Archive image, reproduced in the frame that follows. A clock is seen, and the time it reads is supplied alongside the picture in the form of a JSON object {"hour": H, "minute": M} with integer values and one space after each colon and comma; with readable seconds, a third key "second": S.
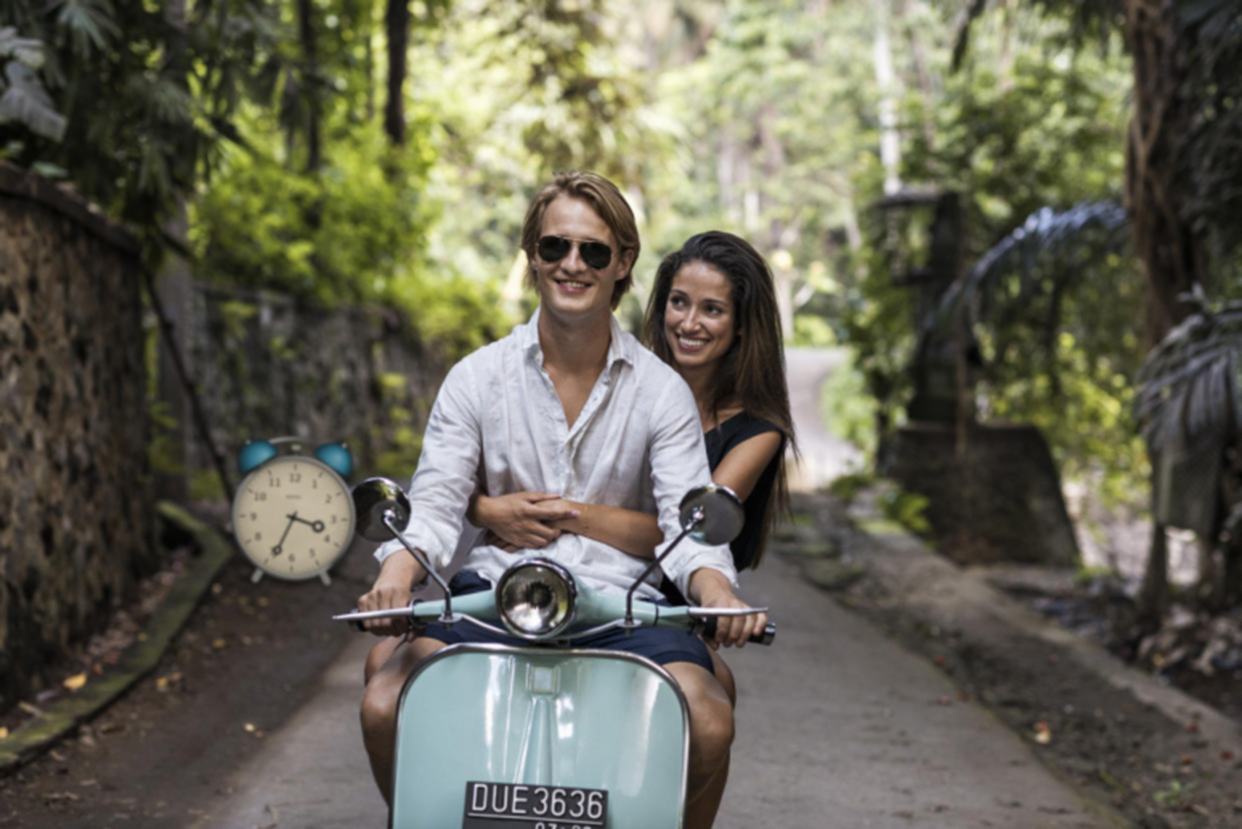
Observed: {"hour": 3, "minute": 34}
